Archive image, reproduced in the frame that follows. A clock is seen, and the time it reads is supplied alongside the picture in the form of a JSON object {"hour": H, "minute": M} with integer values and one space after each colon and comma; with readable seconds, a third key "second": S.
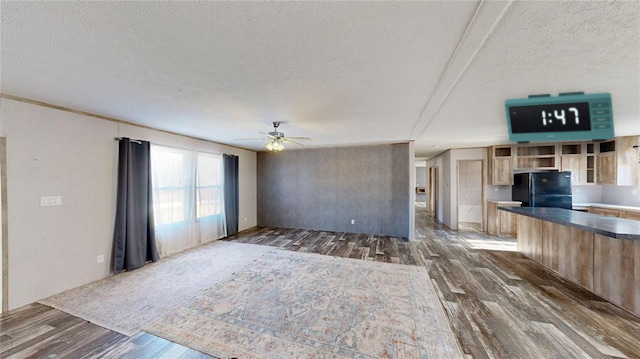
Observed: {"hour": 1, "minute": 47}
